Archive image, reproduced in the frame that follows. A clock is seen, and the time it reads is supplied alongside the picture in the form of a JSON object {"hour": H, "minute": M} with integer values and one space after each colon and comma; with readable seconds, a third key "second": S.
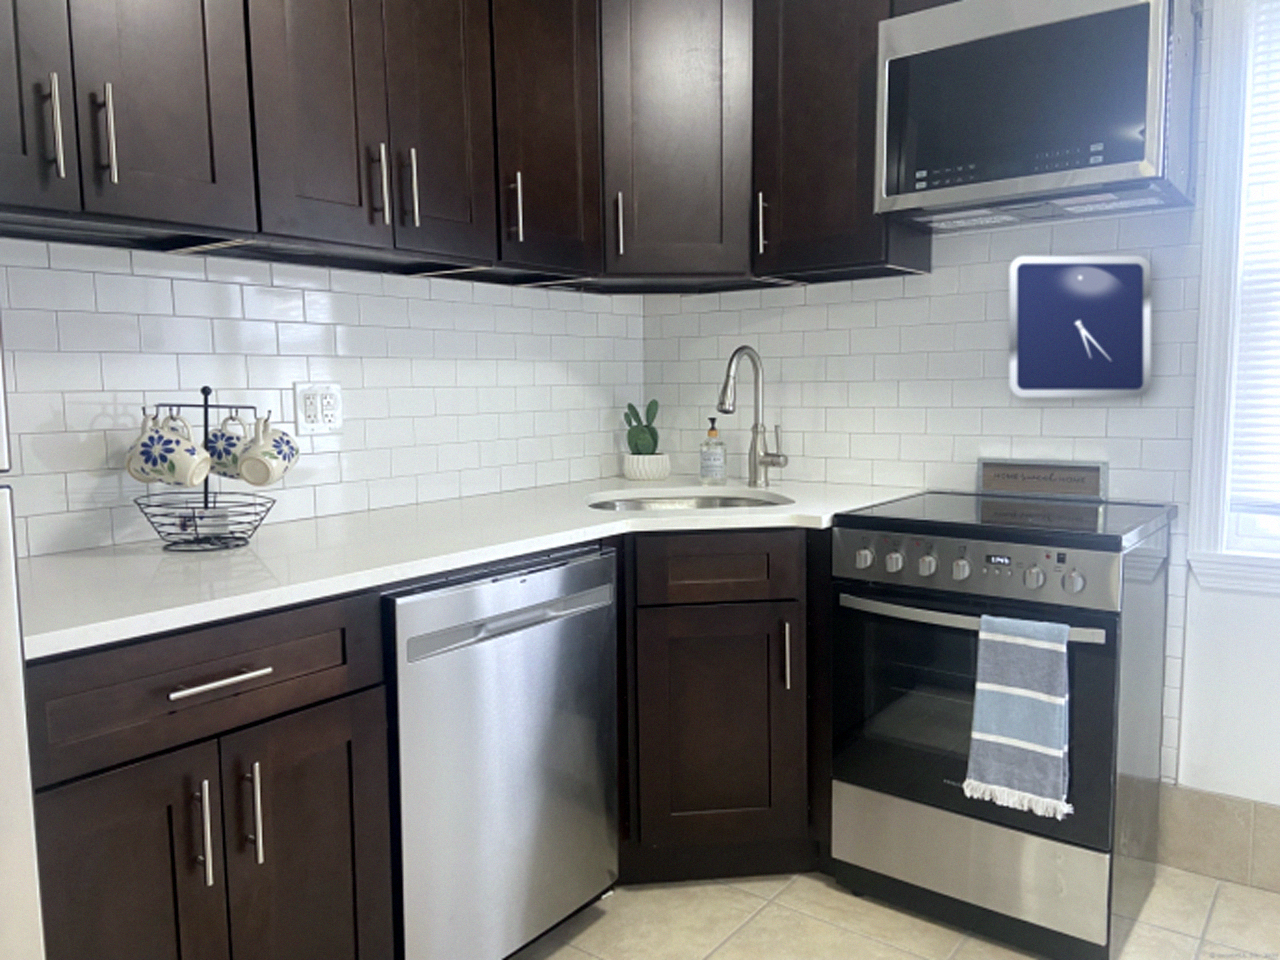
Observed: {"hour": 5, "minute": 23}
